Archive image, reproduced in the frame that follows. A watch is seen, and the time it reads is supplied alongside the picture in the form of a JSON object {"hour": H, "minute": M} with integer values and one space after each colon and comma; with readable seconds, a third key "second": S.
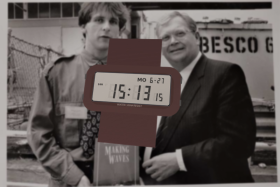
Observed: {"hour": 15, "minute": 13, "second": 15}
